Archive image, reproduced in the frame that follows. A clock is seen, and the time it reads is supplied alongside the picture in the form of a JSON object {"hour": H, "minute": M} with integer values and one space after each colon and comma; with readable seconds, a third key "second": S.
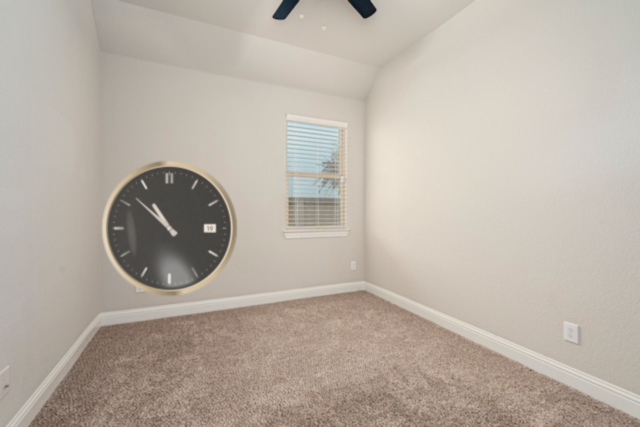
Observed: {"hour": 10, "minute": 52}
